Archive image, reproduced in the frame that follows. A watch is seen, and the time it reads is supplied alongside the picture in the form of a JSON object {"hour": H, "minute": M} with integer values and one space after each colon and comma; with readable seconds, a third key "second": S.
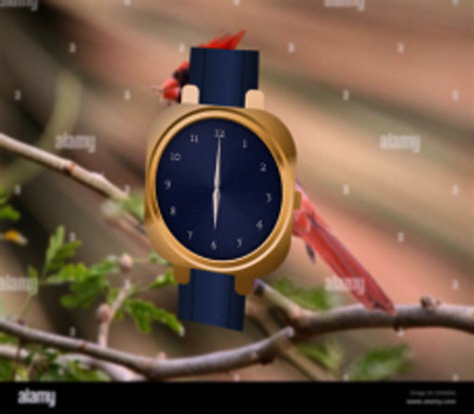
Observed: {"hour": 6, "minute": 0}
